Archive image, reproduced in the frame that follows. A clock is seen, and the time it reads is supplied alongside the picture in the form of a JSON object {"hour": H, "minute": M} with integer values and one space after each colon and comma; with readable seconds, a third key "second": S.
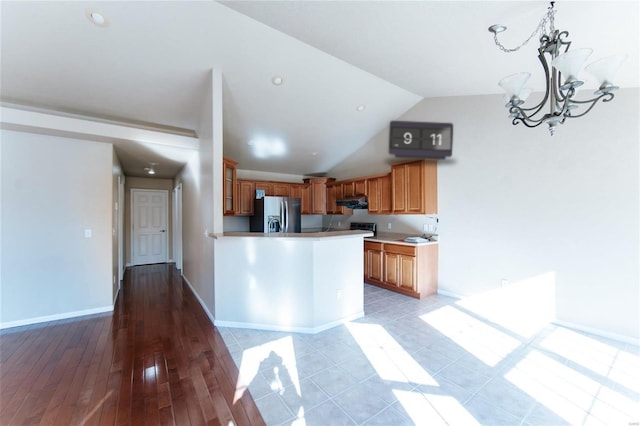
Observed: {"hour": 9, "minute": 11}
